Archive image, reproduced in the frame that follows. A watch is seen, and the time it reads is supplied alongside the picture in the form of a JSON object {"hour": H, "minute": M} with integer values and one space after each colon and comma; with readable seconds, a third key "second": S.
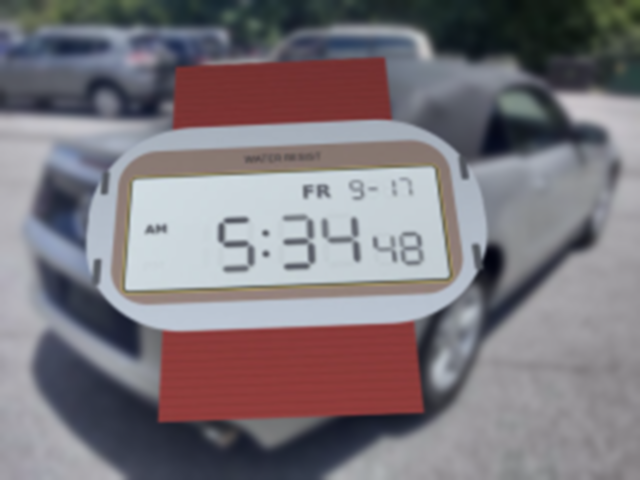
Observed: {"hour": 5, "minute": 34, "second": 48}
